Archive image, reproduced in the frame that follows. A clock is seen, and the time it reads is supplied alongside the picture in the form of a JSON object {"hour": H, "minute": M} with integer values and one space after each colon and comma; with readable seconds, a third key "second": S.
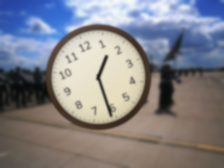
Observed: {"hour": 1, "minute": 31}
